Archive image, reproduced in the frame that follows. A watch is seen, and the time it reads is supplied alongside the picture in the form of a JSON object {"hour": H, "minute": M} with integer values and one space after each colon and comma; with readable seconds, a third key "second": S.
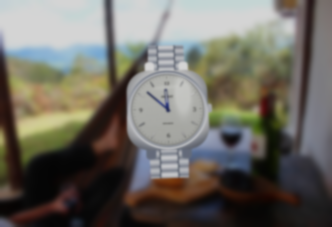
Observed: {"hour": 11, "minute": 52}
